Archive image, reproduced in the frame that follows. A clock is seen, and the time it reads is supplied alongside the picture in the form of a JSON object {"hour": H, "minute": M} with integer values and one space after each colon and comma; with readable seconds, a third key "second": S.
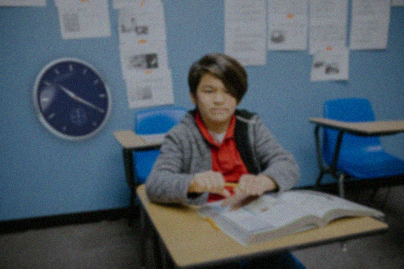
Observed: {"hour": 10, "minute": 20}
